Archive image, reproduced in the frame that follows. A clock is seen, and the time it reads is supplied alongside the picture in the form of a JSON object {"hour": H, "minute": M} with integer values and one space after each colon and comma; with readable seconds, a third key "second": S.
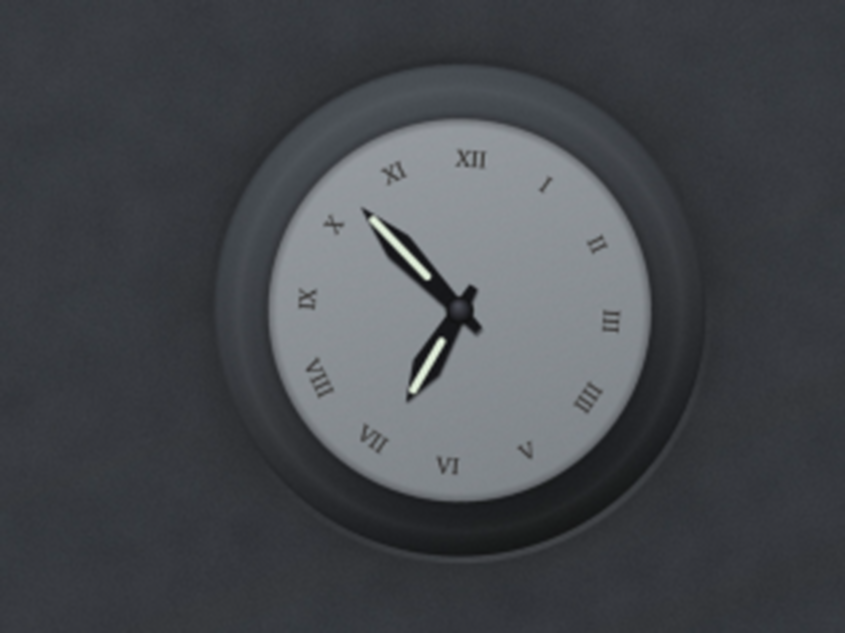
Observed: {"hour": 6, "minute": 52}
